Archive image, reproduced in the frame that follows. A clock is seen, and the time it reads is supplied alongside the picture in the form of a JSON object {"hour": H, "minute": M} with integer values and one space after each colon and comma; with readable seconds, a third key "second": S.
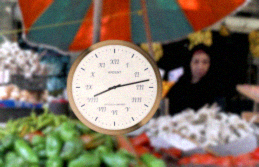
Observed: {"hour": 8, "minute": 13}
